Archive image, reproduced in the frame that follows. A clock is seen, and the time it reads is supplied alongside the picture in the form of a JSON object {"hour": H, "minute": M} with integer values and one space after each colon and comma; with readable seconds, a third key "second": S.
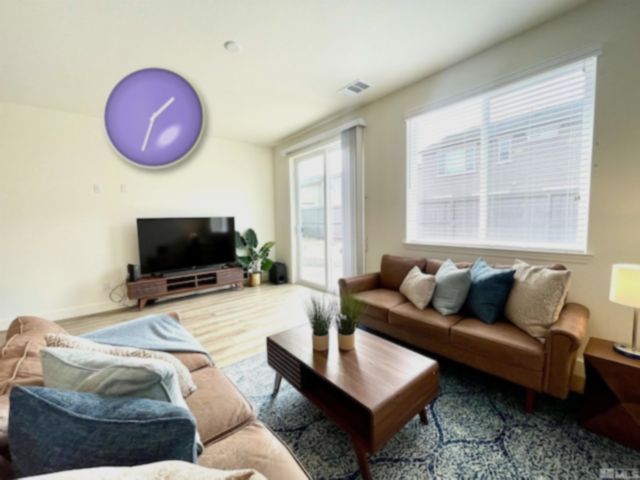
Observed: {"hour": 1, "minute": 33}
